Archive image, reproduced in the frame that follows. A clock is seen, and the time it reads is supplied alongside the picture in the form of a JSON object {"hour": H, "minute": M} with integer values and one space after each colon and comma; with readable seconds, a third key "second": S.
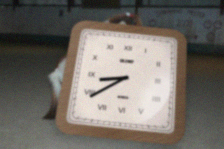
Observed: {"hour": 8, "minute": 39}
